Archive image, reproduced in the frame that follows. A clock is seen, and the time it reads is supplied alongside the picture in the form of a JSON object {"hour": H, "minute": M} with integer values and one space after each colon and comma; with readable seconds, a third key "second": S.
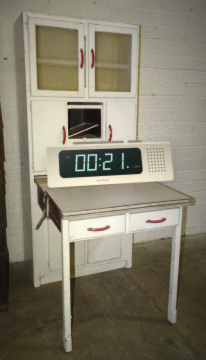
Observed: {"hour": 0, "minute": 21}
